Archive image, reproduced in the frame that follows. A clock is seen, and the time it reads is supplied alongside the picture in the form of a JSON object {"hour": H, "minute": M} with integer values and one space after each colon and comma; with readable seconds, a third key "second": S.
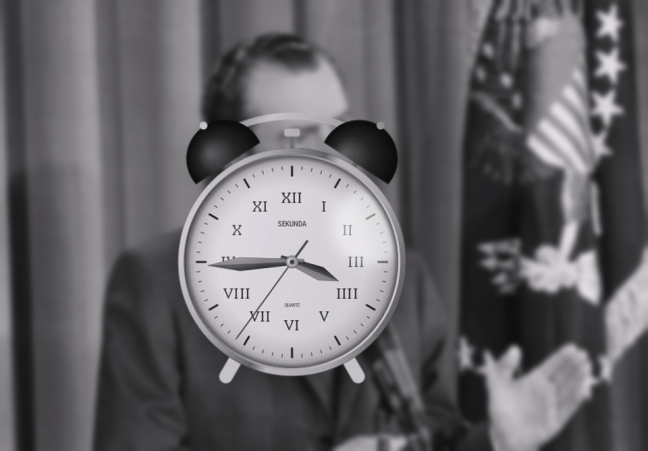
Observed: {"hour": 3, "minute": 44, "second": 36}
